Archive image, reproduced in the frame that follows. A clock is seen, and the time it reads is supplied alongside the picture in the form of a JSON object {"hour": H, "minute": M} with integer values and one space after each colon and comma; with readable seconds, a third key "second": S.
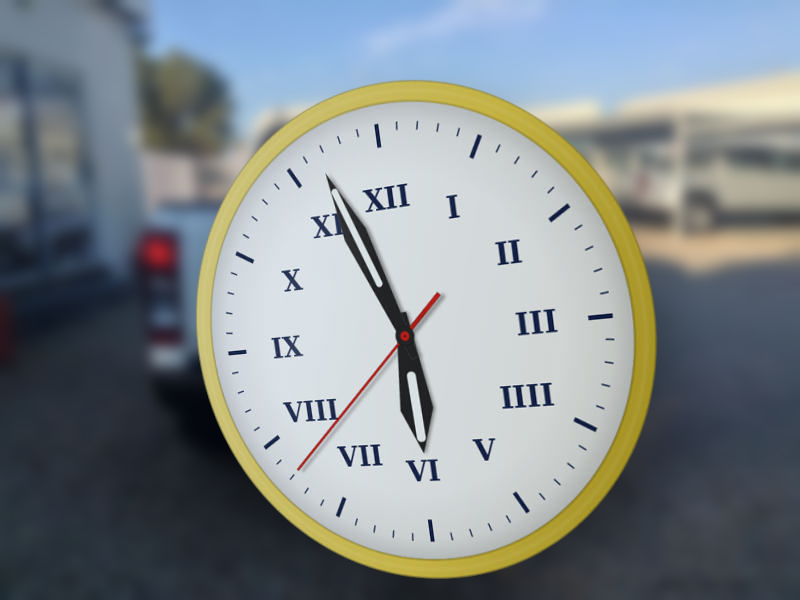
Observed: {"hour": 5, "minute": 56, "second": 38}
